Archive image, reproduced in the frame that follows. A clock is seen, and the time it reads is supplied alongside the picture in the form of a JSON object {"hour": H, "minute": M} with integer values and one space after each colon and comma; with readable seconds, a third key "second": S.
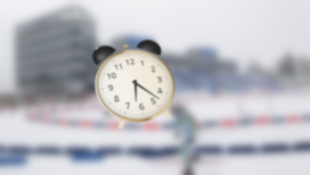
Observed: {"hour": 6, "minute": 23}
